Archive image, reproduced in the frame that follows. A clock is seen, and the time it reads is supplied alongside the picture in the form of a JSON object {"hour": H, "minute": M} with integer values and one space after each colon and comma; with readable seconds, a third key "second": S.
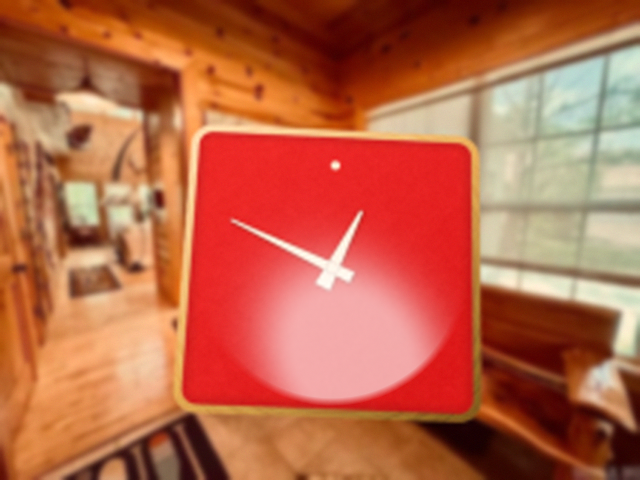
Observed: {"hour": 12, "minute": 49}
